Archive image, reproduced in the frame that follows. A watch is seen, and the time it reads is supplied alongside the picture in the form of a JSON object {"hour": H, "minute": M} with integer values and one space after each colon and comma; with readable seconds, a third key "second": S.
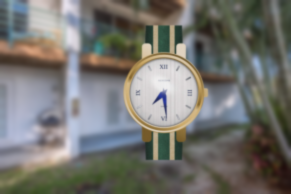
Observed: {"hour": 7, "minute": 29}
